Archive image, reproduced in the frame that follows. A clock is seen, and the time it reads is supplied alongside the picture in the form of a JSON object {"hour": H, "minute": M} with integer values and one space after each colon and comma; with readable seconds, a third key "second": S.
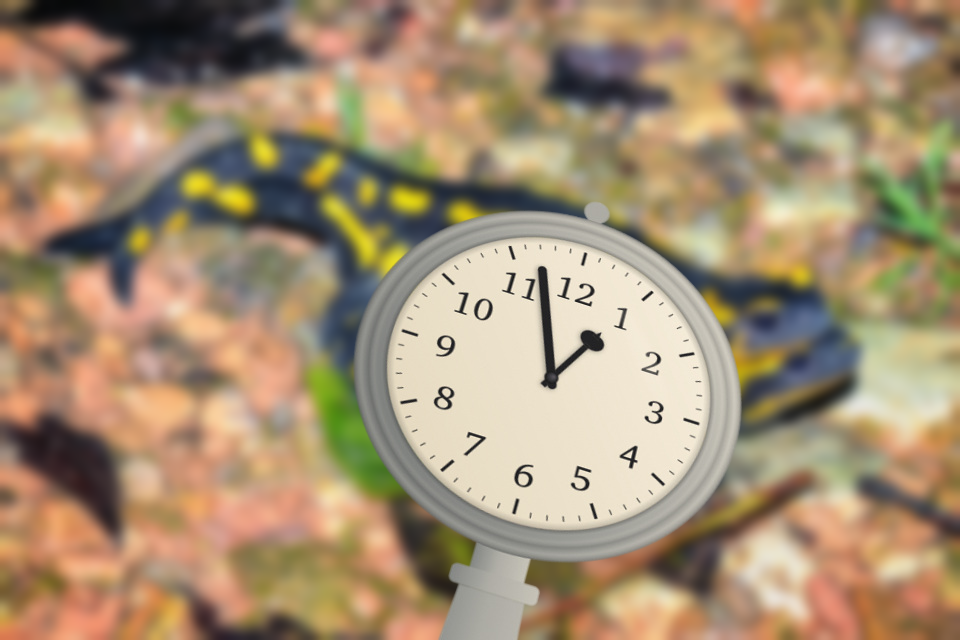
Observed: {"hour": 12, "minute": 57}
